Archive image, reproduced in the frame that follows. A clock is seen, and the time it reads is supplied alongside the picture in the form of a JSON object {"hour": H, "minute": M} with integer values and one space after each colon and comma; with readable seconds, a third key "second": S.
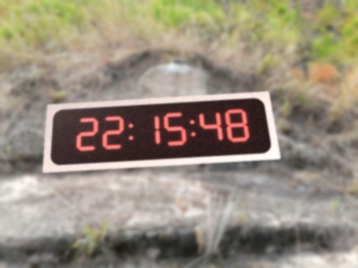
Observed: {"hour": 22, "minute": 15, "second": 48}
